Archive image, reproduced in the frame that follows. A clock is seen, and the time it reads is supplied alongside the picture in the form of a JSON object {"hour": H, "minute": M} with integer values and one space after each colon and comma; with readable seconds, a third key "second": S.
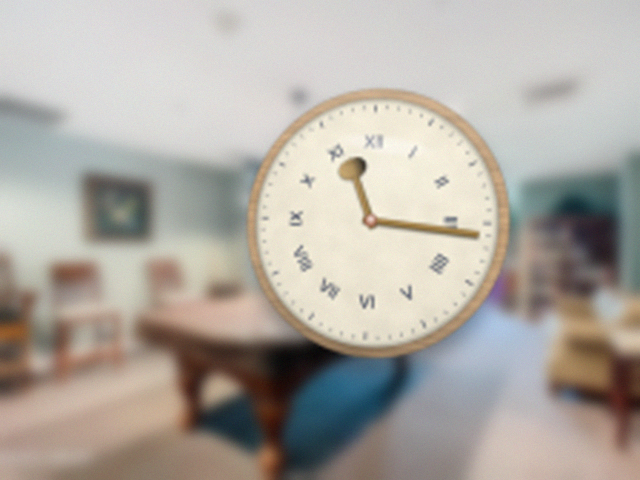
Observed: {"hour": 11, "minute": 16}
